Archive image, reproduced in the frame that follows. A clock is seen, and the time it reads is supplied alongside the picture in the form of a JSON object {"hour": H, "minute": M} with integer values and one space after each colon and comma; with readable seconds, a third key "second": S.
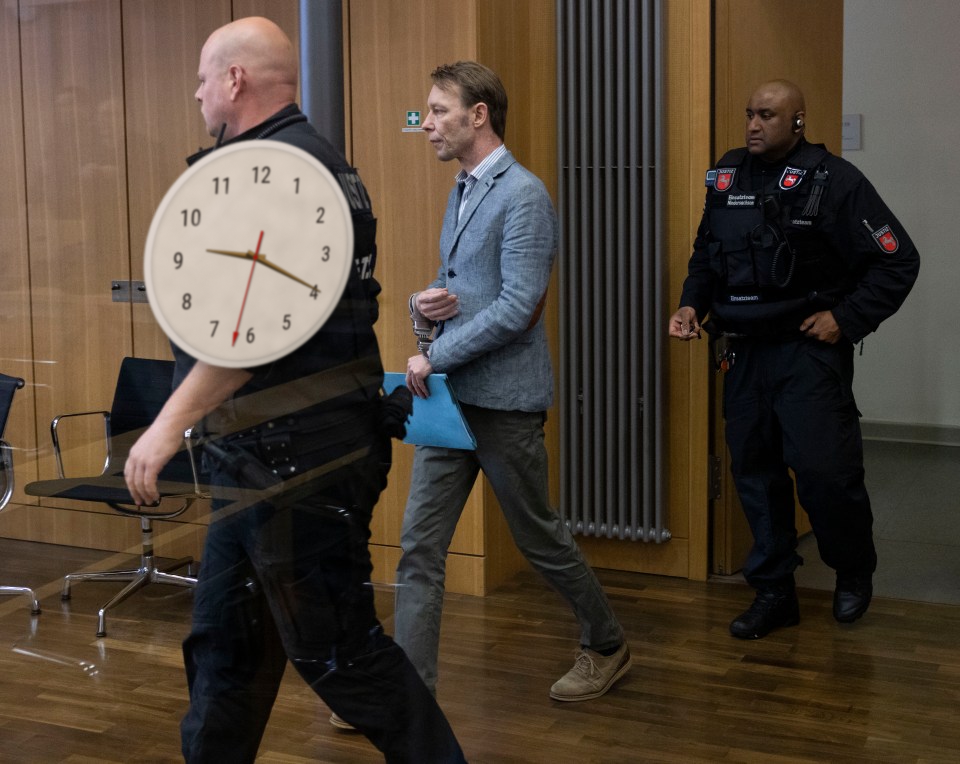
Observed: {"hour": 9, "minute": 19, "second": 32}
